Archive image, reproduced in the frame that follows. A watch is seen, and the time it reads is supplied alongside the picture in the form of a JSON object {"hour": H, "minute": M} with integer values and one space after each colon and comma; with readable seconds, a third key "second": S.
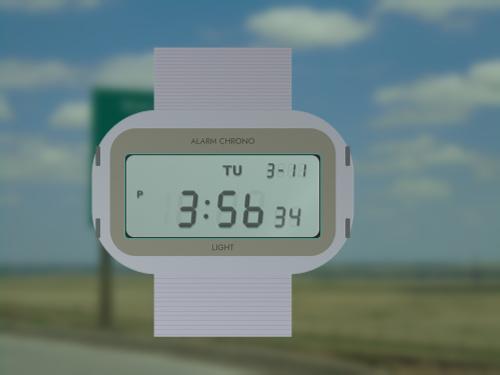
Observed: {"hour": 3, "minute": 56, "second": 34}
